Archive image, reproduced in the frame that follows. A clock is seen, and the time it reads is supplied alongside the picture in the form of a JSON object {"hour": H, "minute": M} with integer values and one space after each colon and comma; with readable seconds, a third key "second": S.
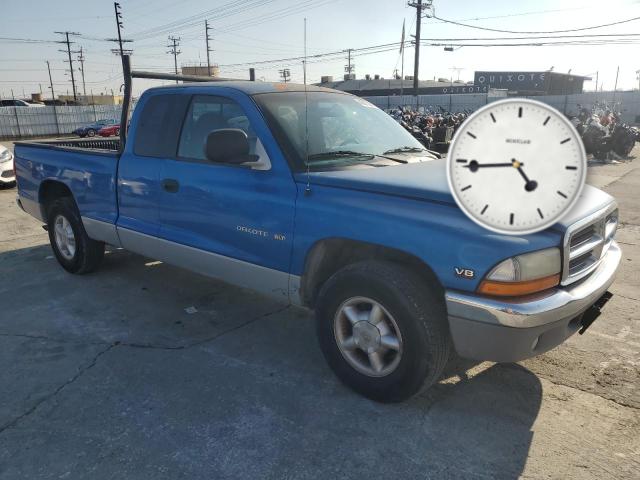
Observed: {"hour": 4, "minute": 44}
